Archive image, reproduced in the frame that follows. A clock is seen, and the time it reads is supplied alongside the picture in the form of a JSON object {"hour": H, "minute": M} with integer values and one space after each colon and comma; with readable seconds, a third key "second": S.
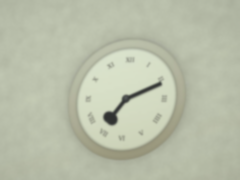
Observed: {"hour": 7, "minute": 11}
